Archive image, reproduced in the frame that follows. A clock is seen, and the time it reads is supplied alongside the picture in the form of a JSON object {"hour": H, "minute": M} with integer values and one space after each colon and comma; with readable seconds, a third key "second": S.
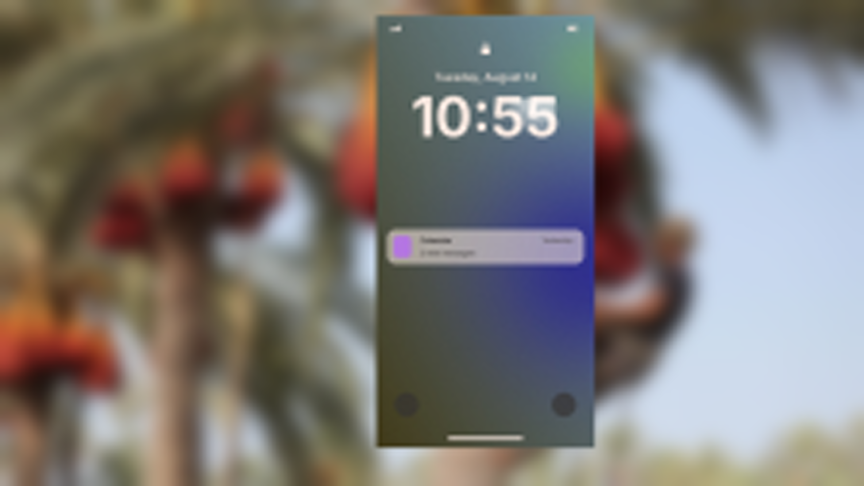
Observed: {"hour": 10, "minute": 55}
